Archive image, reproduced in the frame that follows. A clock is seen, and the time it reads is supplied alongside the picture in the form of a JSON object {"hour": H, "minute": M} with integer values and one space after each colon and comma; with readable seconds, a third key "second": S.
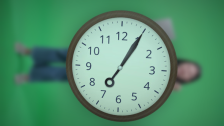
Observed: {"hour": 7, "minute": 5}
